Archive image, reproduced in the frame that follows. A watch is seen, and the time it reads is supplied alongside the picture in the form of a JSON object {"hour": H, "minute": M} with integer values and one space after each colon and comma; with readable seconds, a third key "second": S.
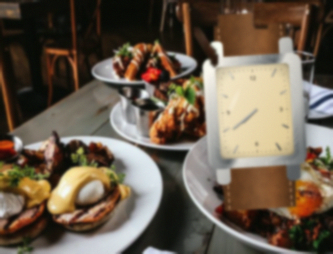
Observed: {"hour": 7, "minute": 39}
